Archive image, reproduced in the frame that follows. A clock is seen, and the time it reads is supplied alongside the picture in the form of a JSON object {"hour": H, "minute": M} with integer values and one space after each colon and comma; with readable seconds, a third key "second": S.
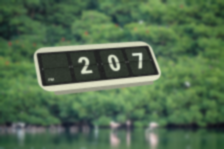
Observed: {"hour": 2, "minute": 7}
